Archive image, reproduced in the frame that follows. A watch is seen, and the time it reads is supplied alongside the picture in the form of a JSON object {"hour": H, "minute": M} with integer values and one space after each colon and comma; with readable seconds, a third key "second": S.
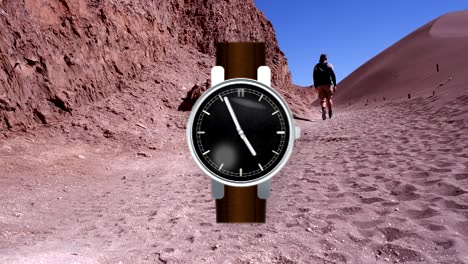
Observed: {"hour": 4, "minute": 56}
